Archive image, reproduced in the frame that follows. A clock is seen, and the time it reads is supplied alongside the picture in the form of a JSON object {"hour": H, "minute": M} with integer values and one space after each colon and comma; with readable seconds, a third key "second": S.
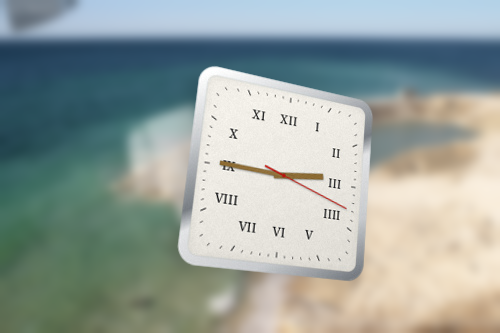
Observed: {"hour": 2, "minute": 45, "second": 18}
